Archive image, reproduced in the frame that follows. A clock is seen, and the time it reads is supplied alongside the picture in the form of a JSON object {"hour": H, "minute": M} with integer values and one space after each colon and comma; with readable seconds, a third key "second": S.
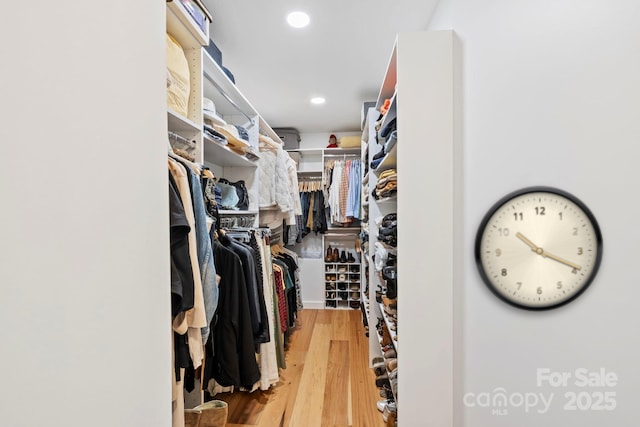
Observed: {"hour": 10, "minute": 19}
